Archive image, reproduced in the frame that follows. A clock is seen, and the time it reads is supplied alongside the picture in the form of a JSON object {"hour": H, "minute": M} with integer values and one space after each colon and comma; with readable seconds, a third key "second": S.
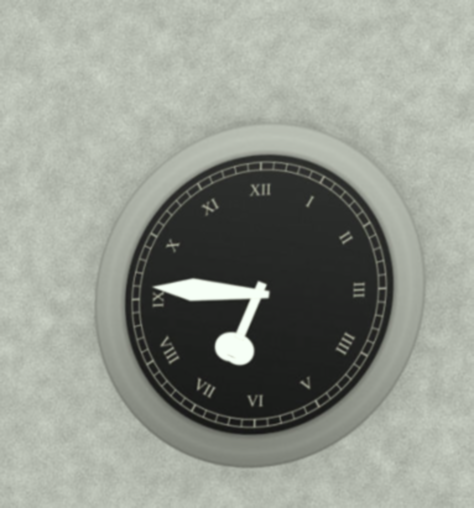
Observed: {"hour": 6, "minute": 46}
